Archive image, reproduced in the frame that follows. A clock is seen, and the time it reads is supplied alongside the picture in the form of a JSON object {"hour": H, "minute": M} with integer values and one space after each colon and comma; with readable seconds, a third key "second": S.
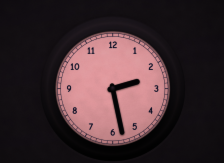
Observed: {"hour": 2, "minute": 28}
